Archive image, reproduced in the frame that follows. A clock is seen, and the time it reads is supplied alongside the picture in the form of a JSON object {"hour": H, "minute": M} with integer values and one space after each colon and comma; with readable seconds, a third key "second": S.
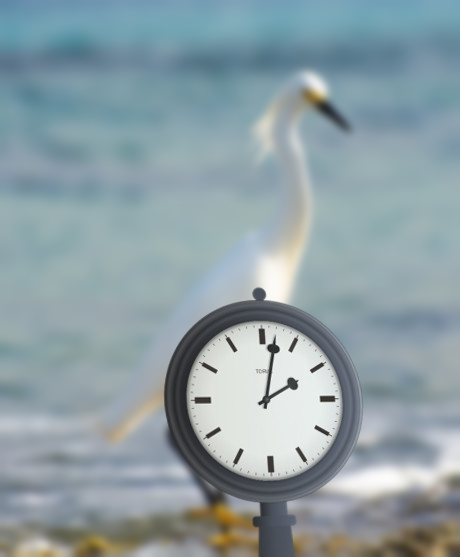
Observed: {"hour": 2, "minute": 2}
